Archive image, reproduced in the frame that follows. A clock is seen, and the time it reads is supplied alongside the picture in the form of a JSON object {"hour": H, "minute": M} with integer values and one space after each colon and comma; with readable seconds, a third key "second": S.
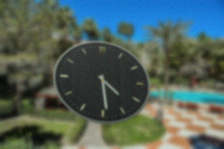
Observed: {"hour": 4, "minute": 29}
